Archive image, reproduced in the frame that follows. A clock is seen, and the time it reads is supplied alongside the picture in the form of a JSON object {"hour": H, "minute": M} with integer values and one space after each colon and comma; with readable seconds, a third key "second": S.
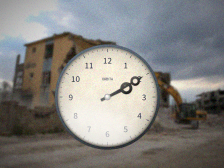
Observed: {"hour": 2, "minute": 10}
